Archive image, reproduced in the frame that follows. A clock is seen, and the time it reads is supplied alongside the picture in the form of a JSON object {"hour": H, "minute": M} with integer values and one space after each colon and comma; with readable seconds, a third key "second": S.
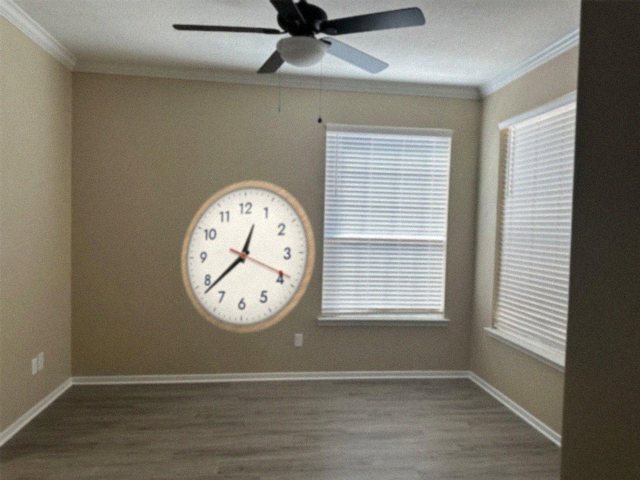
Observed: {"hour": 12, "minute": 38, "second": 19}
